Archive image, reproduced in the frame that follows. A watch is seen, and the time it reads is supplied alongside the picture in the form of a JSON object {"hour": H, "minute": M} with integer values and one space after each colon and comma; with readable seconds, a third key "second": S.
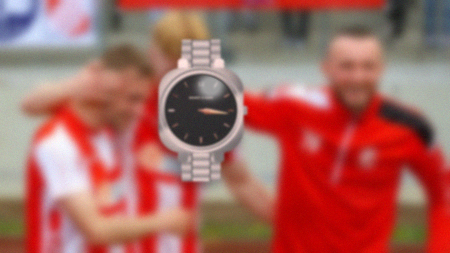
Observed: {"hour": 3, "minute": 16}
